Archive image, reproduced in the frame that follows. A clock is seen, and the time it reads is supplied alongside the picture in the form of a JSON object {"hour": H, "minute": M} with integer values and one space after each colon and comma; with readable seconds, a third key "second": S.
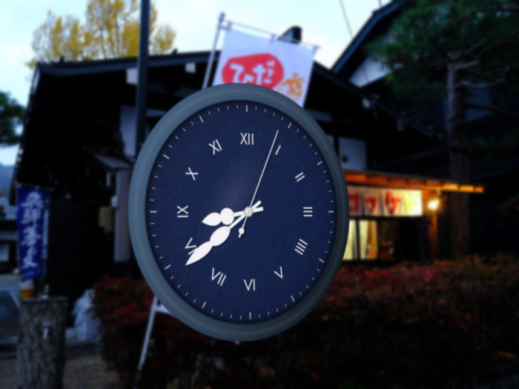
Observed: {"hour": 8, "minute": 39, "second": 4}
